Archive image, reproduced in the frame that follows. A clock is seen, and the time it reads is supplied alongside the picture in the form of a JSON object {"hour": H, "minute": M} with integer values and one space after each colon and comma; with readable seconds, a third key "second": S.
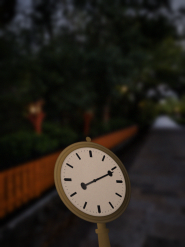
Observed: {"hour": 8, "minute": 11}
